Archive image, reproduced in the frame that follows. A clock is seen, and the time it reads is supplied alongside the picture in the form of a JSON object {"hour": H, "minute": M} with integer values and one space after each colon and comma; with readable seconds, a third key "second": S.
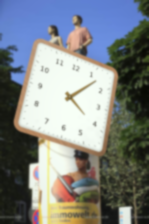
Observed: {"hour": 4, "minute": 7}
